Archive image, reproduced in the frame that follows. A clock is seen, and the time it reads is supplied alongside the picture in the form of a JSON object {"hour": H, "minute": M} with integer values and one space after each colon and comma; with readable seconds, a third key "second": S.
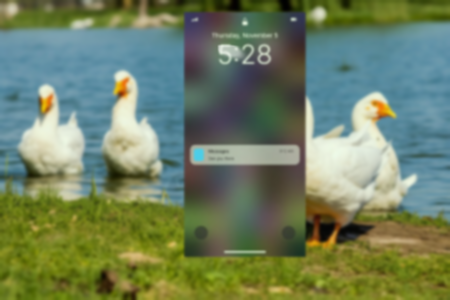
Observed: {"hour": 5, "minute": 28}
